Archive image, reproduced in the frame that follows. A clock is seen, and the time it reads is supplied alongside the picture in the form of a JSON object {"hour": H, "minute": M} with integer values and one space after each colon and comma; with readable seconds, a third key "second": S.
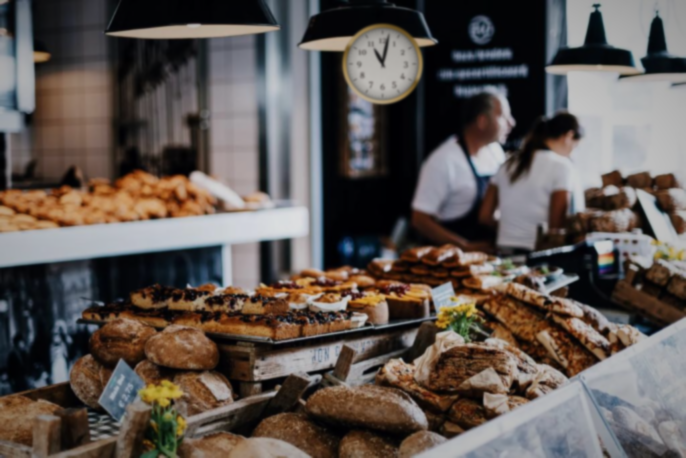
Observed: {"hour": 11, "minute": 2}
